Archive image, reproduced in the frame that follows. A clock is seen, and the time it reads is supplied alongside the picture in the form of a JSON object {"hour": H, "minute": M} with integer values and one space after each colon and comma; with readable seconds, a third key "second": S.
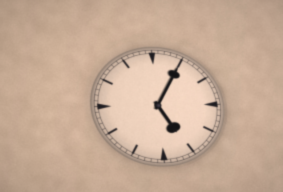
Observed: {"hour": 5, "minute": 5}
